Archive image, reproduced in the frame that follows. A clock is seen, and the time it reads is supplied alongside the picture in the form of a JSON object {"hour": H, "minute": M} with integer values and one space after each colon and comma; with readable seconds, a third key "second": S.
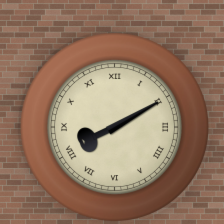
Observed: {"hour": 8, "minute": 10}
